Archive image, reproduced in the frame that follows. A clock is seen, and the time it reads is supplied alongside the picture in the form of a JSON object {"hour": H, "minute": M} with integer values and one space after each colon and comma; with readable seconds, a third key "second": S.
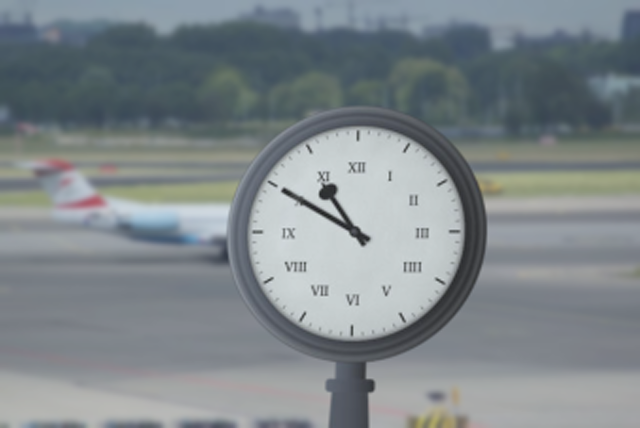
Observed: {"hour": 10, "minute": 50}
